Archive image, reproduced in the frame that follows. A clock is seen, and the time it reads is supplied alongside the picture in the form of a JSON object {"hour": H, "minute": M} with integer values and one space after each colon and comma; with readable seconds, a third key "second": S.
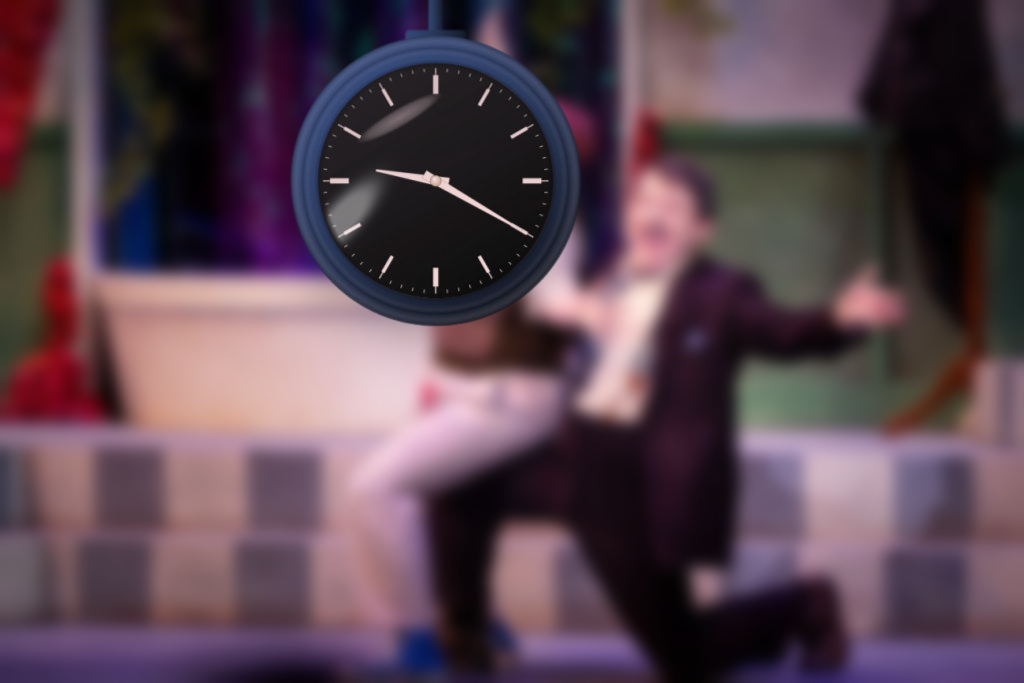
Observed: {"hour": 9, "minute": 20}
